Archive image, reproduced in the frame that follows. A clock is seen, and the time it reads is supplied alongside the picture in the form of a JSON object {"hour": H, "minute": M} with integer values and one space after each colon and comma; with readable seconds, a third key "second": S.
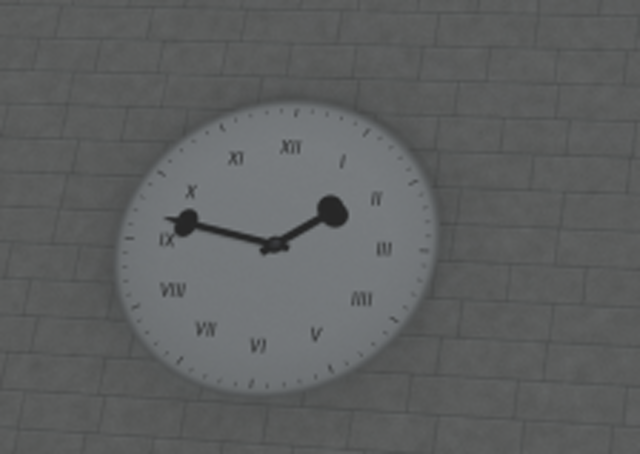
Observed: {"hour": 1, "minute": 47}
